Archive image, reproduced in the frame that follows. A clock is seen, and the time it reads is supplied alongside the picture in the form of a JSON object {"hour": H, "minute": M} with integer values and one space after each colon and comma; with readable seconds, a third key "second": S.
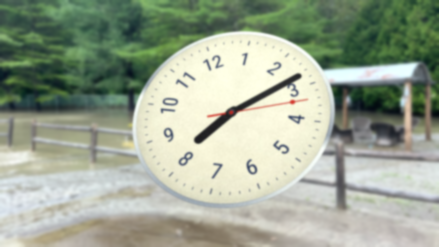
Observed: {"hour": 8, "minute": 13, "second": 17}
